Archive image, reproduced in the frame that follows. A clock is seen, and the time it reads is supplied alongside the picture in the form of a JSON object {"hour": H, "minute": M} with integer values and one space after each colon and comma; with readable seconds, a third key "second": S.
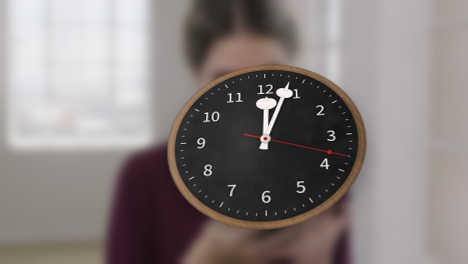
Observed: {"hour": 12, "minute": 3, "second": 18}
